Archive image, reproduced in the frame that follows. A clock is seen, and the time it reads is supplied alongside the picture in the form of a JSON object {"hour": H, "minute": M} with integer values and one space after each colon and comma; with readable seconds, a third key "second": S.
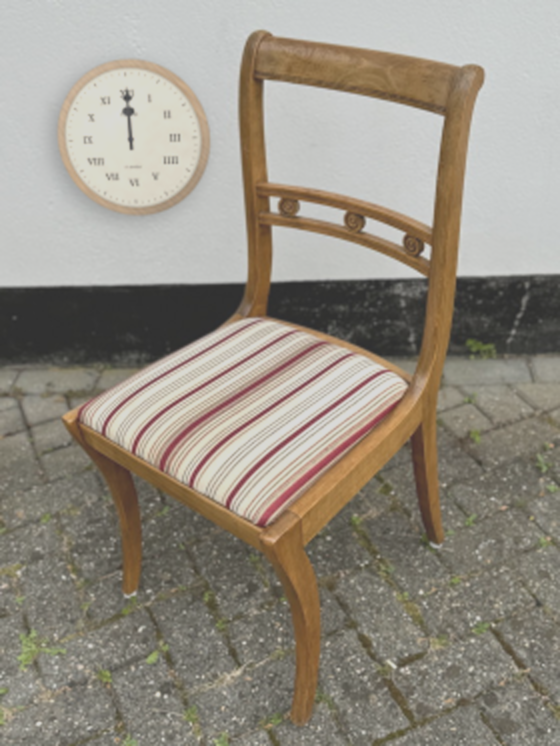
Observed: {"hour": 12, "minute": 0}
